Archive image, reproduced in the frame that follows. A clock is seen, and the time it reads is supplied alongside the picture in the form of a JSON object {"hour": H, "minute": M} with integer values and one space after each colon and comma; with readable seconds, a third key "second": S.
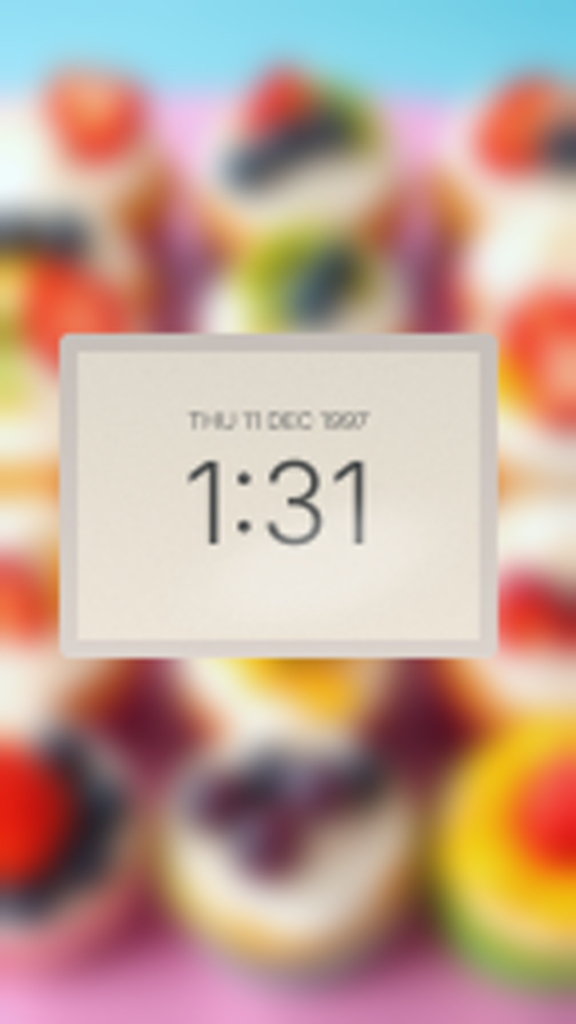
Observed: {"hour": 1, "minute": 31}
